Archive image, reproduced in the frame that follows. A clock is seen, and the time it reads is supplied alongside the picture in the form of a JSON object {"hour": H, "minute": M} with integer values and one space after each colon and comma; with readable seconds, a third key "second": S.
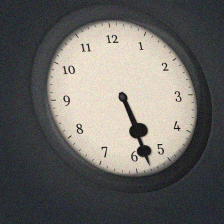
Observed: {"hour": 5, "minute": 28}
